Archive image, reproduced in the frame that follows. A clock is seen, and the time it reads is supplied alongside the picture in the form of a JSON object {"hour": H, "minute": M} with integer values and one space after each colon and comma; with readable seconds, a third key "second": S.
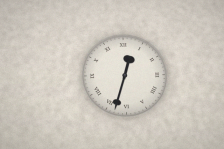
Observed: {"hour": 12, "minute": 33}
